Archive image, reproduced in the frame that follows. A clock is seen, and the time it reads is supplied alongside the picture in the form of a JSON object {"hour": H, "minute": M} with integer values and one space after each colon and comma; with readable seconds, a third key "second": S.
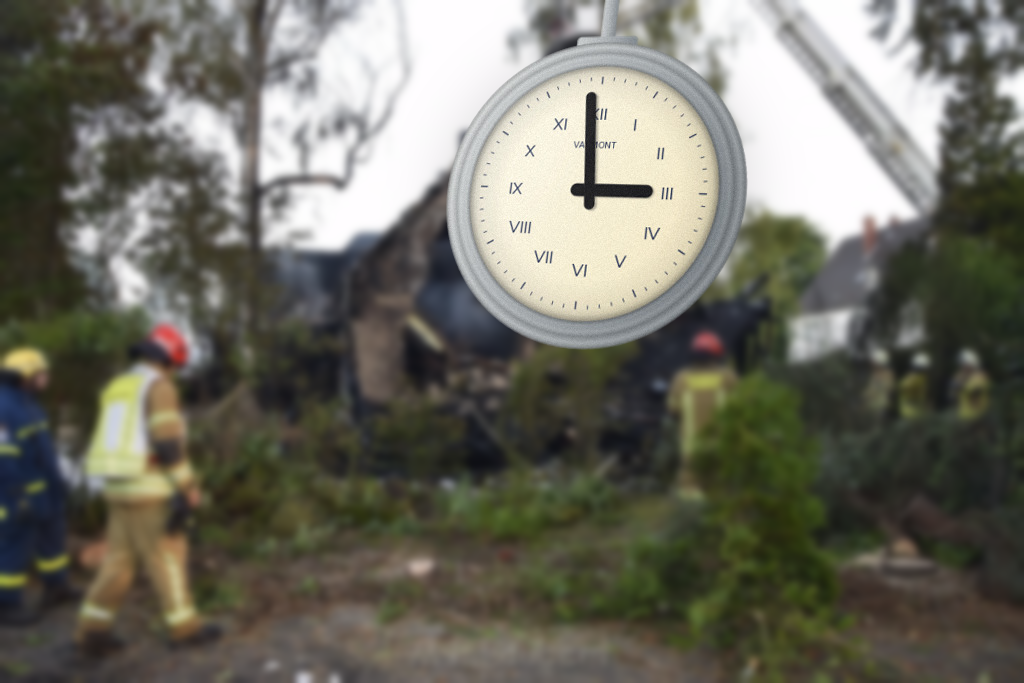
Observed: {"hour": 2, "minute": 59}
